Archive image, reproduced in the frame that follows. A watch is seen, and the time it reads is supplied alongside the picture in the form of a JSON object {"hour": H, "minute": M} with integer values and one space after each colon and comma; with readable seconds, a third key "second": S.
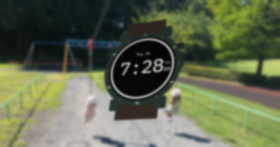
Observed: {"hour": 7, "minute": 28}
